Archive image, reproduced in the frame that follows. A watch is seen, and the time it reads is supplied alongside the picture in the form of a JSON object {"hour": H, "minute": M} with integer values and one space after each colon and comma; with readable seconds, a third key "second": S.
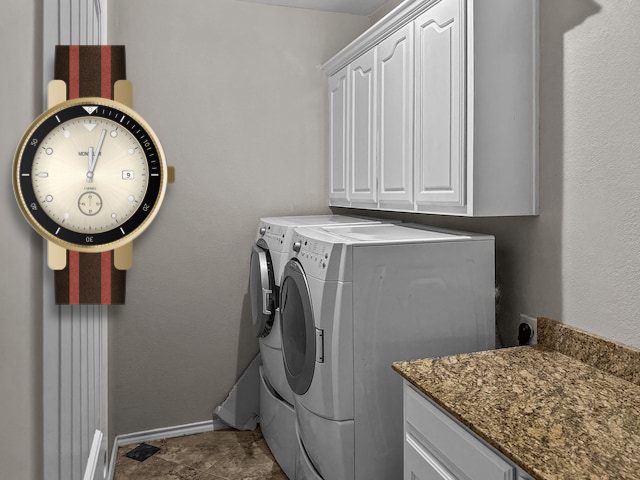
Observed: {"hour": 12, "minute": 3}
